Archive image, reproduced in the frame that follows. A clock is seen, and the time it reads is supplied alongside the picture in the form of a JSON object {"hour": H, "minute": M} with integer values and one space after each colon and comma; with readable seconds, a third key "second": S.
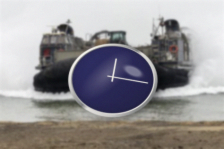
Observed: {"hour": 12, "minute": 17}
